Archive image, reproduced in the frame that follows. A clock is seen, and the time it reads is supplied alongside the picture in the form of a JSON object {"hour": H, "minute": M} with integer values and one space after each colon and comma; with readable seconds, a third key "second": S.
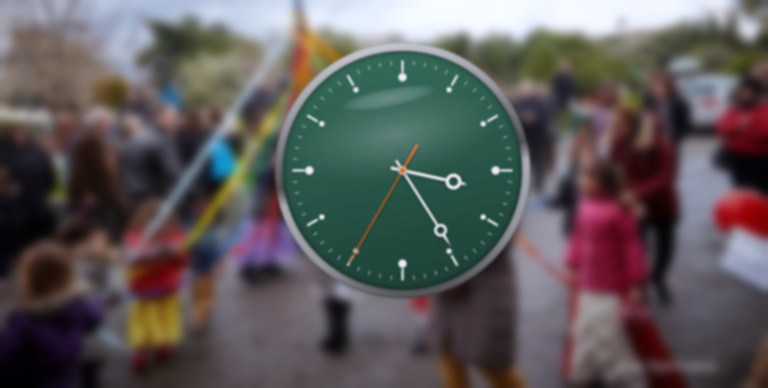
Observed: {"hour": 3, "minute": 24, "second": 35}
